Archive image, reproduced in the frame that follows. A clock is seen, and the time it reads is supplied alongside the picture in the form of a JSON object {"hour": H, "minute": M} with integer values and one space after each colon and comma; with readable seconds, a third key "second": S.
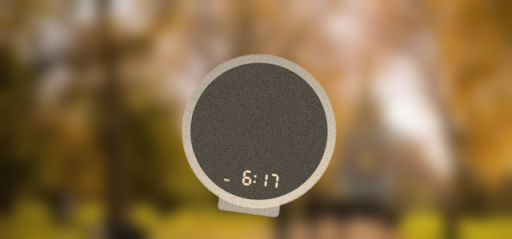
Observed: {"hour": 6, "minute": 17}
